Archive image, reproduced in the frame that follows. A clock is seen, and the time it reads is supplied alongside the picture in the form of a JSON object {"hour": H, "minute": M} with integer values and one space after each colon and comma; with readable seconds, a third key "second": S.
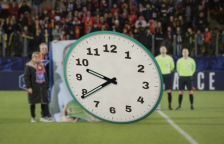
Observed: {"hour": 9, "minute": 39}
